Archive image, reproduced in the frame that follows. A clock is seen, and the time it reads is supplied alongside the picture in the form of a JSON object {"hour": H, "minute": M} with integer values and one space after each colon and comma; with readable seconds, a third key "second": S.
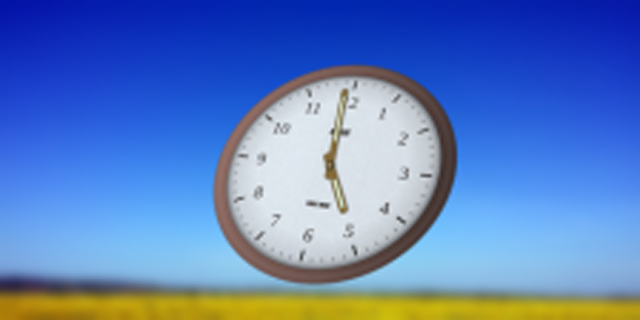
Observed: {"hour": 4, "minute": 59}
